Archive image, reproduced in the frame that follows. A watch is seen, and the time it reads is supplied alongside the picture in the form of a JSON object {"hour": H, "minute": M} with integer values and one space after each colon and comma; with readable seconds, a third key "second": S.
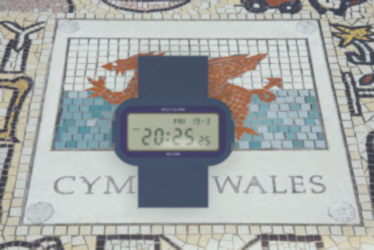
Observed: {"hour": 20, "minute": 25}
